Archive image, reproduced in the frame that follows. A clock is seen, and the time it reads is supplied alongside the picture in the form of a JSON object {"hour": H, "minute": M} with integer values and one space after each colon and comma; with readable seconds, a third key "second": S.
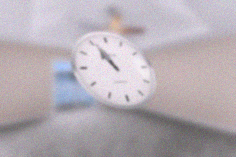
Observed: {"hour": 10, "minute": 56}
